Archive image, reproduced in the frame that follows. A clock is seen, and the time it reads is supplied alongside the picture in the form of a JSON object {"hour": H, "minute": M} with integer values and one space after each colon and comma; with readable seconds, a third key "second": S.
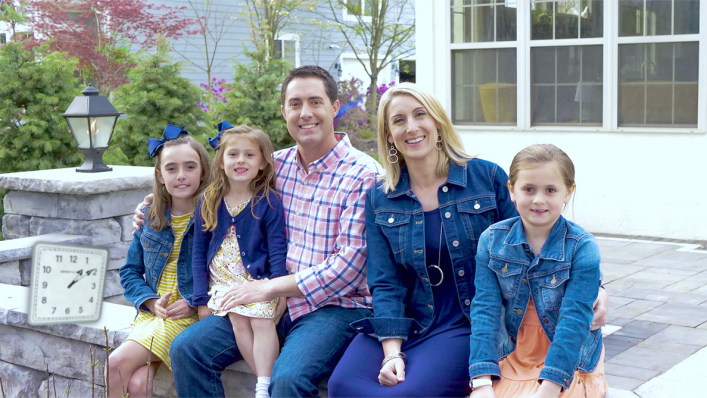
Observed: {"hour": 1, "minute": 9}
